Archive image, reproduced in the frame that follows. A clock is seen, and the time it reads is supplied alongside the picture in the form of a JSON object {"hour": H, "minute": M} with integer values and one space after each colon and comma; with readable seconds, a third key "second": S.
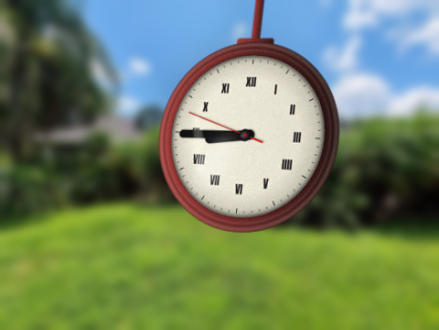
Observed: {"hour": 8, "minute": 44, "second": 48}
